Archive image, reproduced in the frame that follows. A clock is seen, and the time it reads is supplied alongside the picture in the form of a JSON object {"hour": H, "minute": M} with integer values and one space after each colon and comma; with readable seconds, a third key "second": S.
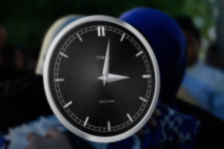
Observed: {"hour": 3, "minute": 2}
